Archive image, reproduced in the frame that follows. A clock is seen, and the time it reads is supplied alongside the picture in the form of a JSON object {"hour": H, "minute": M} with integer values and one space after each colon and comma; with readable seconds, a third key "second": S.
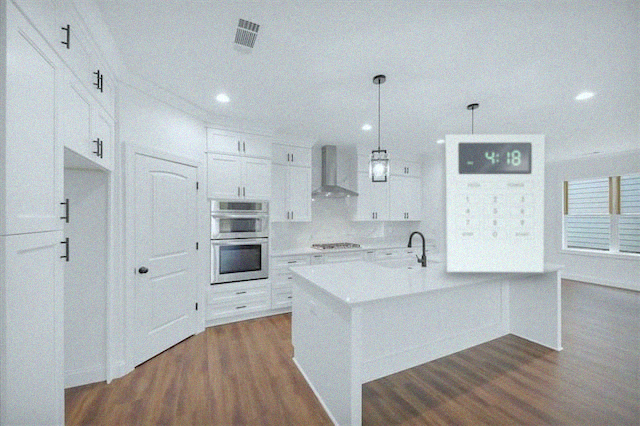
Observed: {"hour": 4, "minute": 18}
